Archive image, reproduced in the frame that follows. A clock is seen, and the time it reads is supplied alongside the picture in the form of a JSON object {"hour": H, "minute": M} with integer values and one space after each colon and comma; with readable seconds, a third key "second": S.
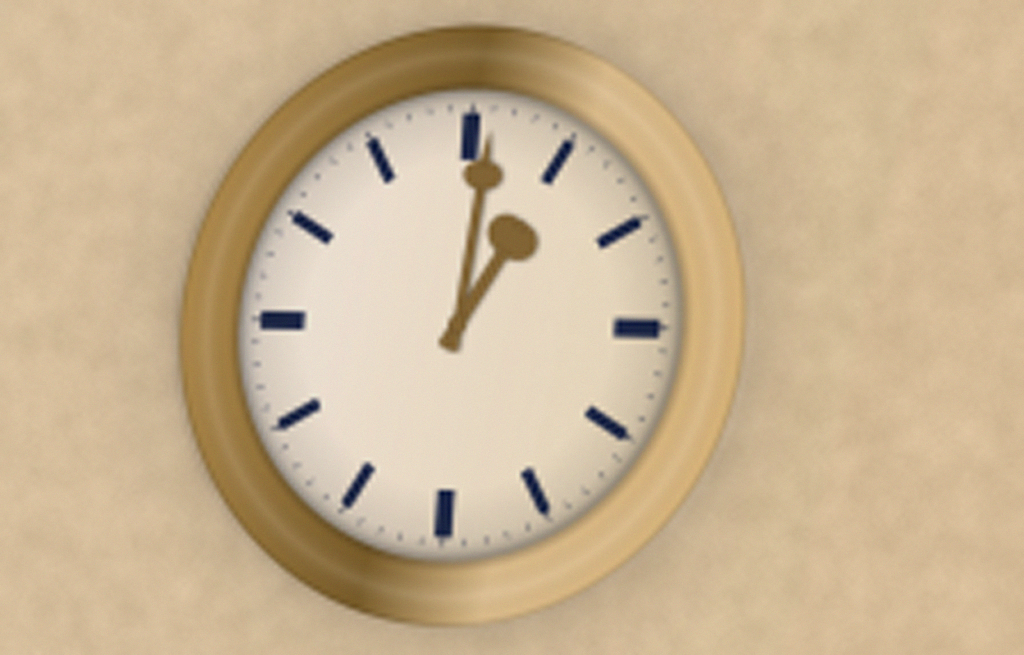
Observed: {"hour": 1, "minute": 1}
